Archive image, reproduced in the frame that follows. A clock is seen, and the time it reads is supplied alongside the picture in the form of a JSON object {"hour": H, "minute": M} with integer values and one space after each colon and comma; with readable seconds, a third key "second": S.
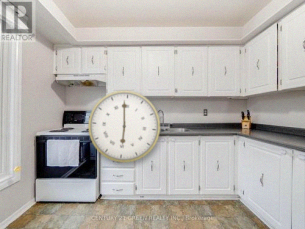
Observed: {"hour": 5, "minute": 59}
